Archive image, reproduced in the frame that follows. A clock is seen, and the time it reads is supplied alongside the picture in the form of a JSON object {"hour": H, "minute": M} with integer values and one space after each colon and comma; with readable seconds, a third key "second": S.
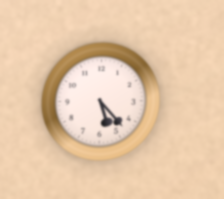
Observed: {"hour": 5, "minute": 23}
